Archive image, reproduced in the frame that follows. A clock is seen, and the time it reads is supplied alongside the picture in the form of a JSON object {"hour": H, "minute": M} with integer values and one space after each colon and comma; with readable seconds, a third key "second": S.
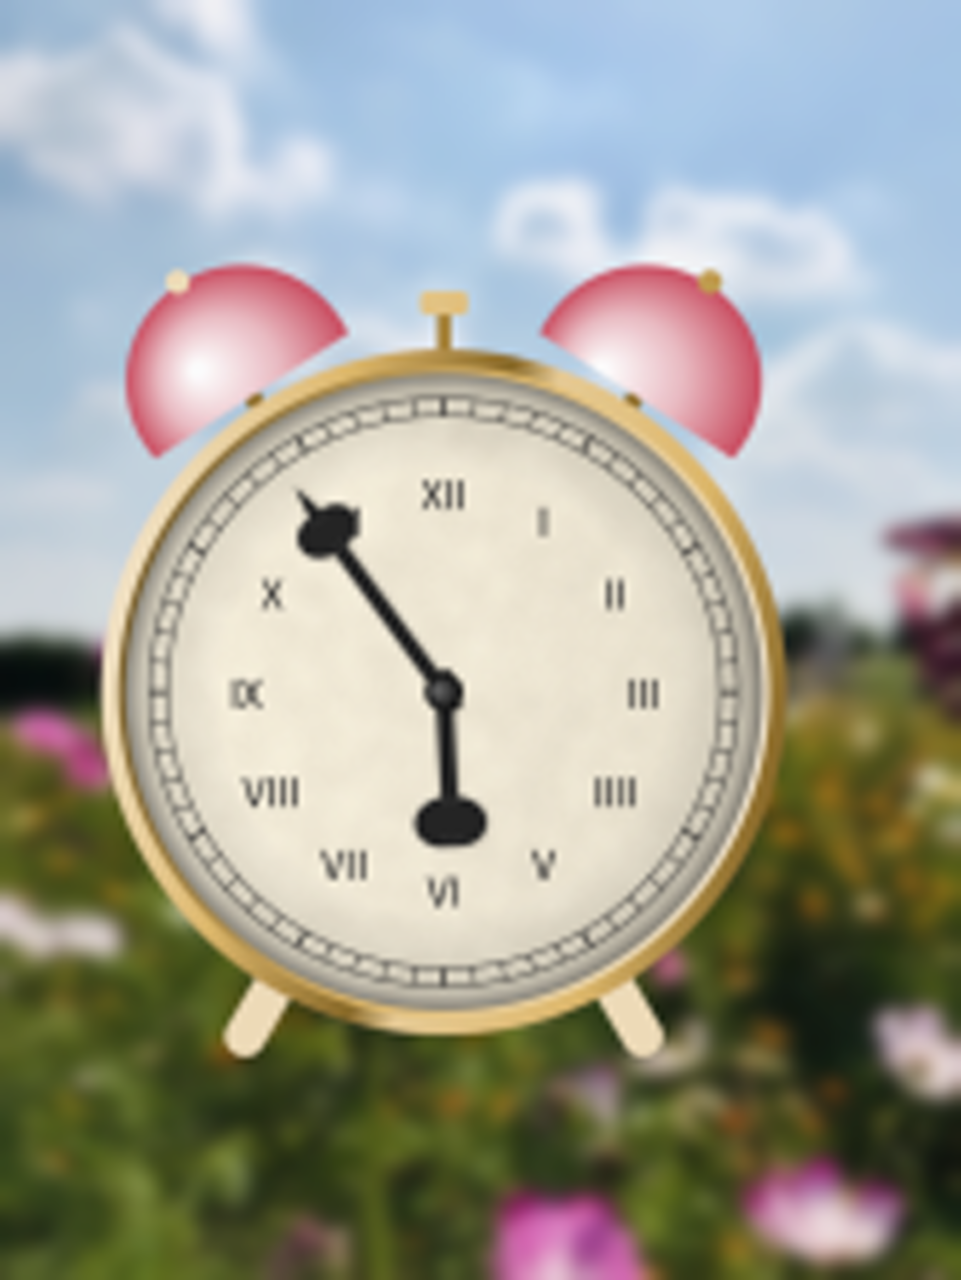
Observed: {"hour": 5, "minute": 54}
